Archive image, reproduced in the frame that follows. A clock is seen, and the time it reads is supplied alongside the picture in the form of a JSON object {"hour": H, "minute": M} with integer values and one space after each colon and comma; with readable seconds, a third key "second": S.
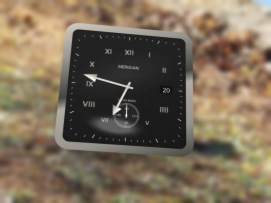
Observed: {"hour": 6, "minute": 47}
